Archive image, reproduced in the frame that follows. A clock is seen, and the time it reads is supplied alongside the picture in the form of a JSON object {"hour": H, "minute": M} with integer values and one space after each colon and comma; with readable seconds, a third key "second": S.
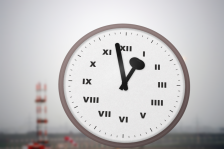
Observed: {"hour": 12, "minute": 58}
